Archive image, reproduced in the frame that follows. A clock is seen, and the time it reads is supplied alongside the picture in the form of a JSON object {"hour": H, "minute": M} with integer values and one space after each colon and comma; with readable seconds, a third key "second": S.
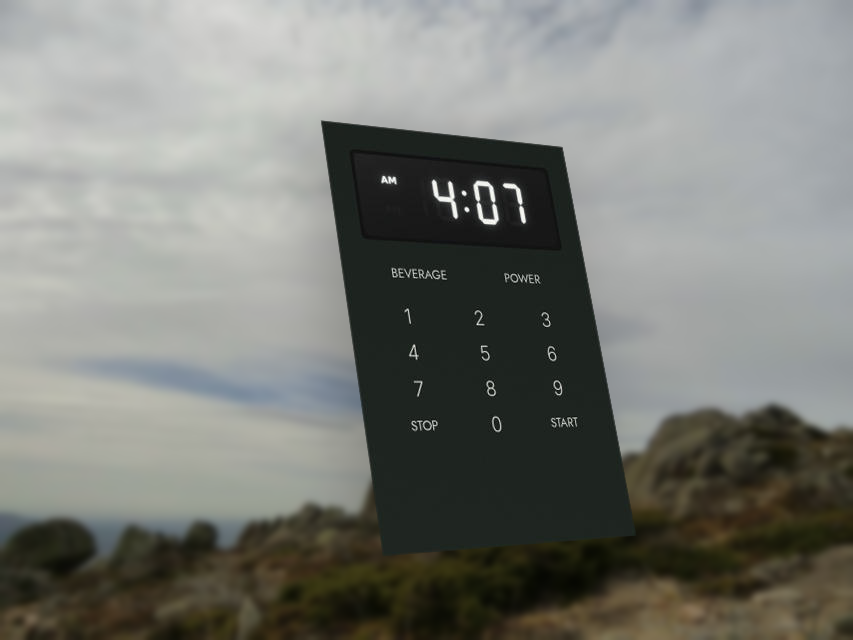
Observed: {"hour": 4, "minute": 7}
